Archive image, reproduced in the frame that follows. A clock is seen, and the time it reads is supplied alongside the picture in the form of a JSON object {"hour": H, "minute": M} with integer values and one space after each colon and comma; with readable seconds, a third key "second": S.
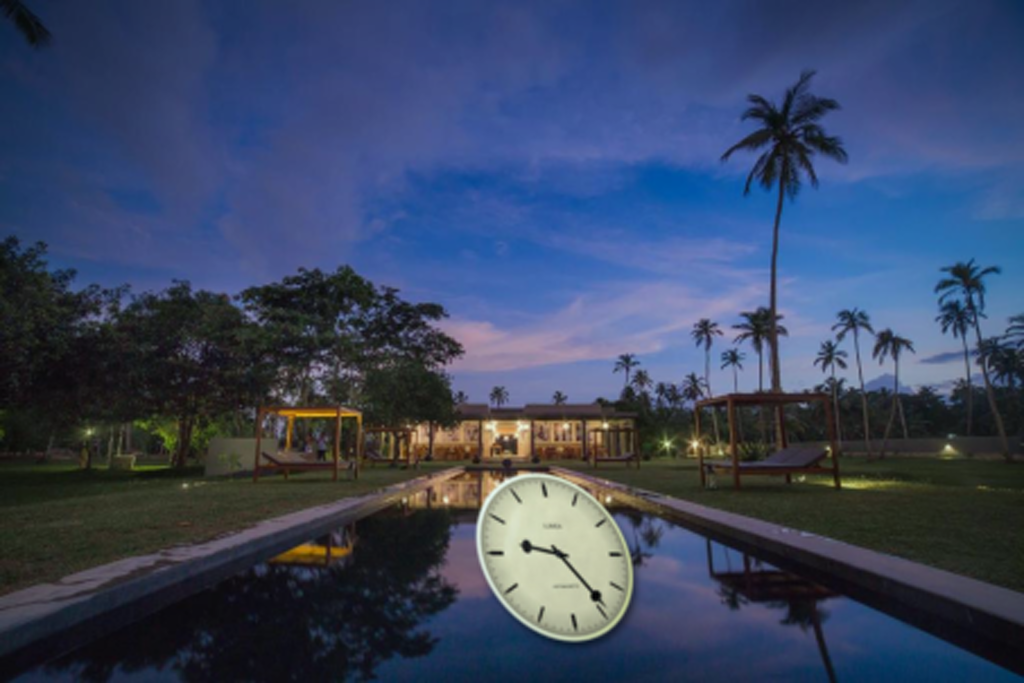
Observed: {"hour": 9, "minute": 24}
